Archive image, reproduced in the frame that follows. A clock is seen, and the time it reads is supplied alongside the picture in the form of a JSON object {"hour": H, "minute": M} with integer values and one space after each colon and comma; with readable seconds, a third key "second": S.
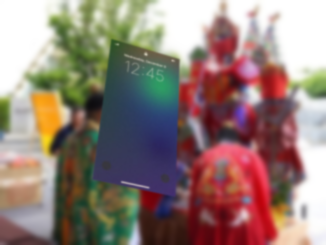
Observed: {"hour": 12, "minute": 45}
